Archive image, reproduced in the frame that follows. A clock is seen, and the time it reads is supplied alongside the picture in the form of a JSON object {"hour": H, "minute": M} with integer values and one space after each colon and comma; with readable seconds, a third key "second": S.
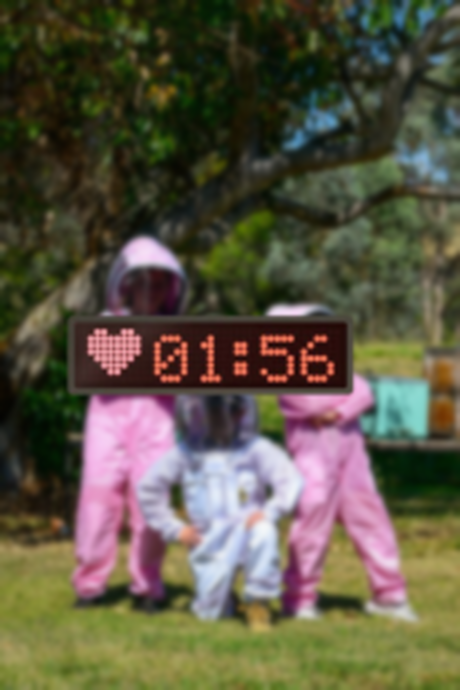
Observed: {"hour": 1, "minute": 56}
